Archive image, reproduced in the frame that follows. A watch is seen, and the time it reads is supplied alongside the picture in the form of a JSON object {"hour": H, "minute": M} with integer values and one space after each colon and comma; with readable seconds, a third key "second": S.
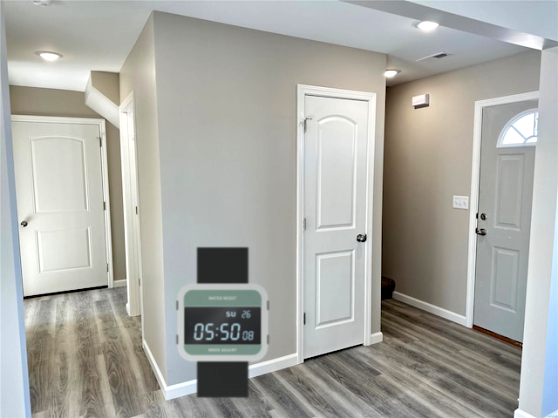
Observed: {"hour": 5, "minute": 50}
